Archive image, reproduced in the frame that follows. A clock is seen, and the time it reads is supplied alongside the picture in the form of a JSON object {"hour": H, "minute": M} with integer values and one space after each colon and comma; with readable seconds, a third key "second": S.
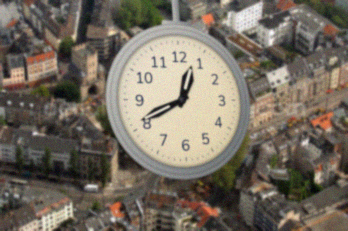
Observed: {"hour": 12, "minute": 41}
